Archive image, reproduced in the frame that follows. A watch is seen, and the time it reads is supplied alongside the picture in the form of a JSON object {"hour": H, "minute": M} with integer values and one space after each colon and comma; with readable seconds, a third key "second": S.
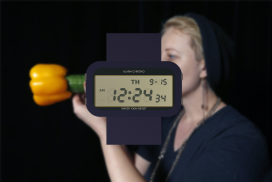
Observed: {"hour": 12, "minute": 24, "second": 34}
